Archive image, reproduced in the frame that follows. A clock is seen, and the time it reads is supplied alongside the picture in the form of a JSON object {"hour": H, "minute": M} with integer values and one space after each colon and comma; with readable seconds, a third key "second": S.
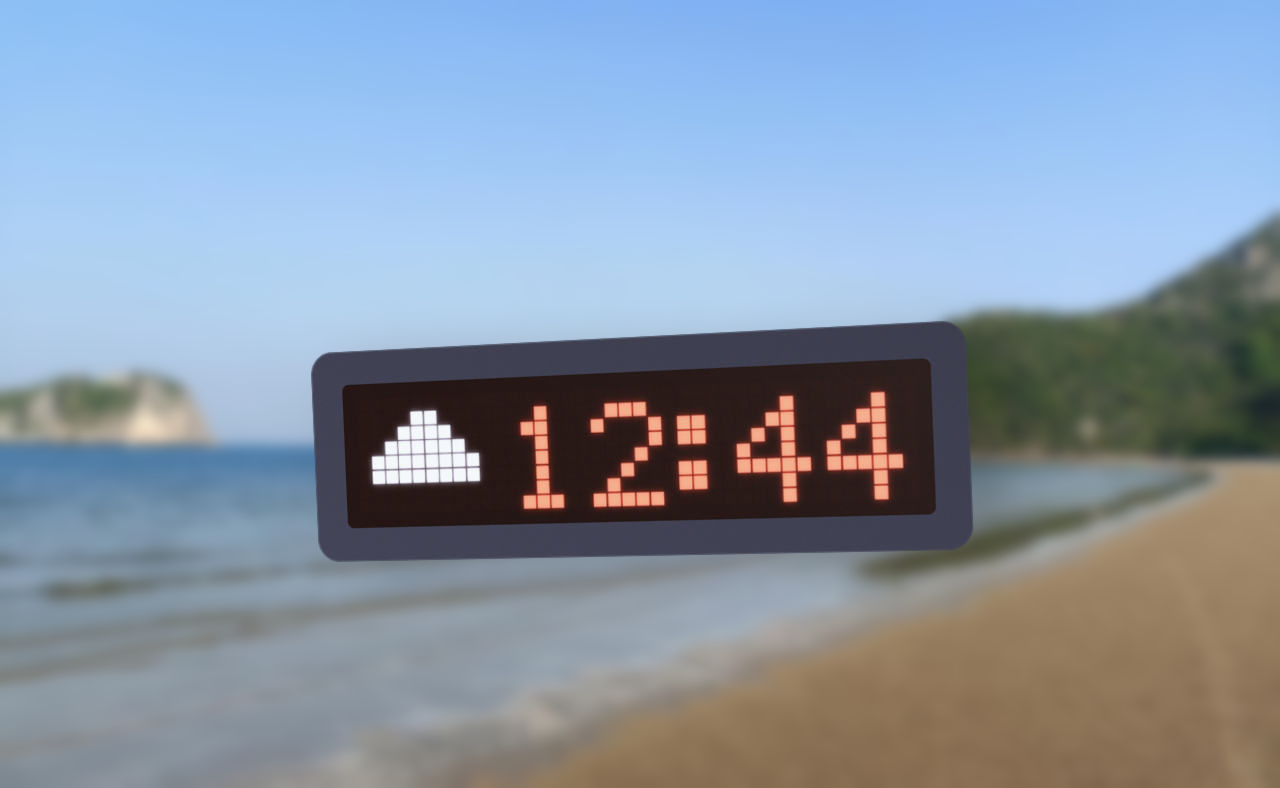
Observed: {"hour": 12, "minute": 44}
